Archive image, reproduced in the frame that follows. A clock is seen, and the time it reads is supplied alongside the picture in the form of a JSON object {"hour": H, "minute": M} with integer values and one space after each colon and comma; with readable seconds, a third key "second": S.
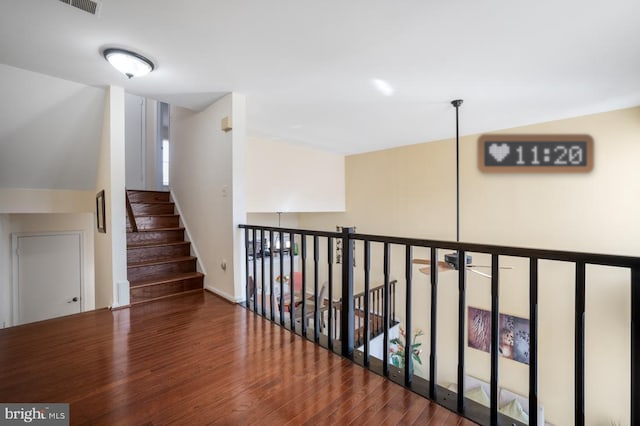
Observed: {"hour": 11, "minute": 20}
